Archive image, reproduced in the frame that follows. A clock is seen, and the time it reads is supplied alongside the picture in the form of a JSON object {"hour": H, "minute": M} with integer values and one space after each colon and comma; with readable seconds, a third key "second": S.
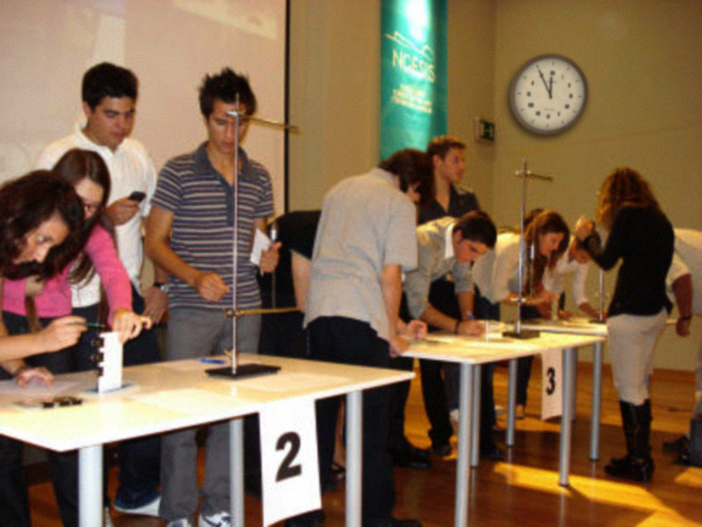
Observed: {"hour": 11, "minute": 55}
